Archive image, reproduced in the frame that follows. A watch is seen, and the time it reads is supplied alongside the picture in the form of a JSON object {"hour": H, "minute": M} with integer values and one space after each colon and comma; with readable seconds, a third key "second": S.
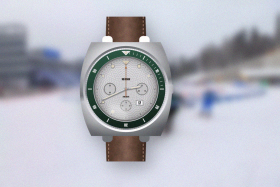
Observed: {"hour": 2, "minute": 41}
